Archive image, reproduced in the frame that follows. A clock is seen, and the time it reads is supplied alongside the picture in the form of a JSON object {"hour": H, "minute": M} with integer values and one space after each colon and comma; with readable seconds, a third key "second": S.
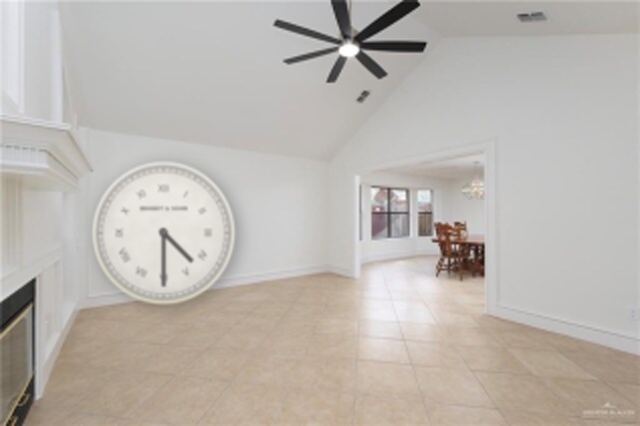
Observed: {"hour": 4, "minute": 30}
